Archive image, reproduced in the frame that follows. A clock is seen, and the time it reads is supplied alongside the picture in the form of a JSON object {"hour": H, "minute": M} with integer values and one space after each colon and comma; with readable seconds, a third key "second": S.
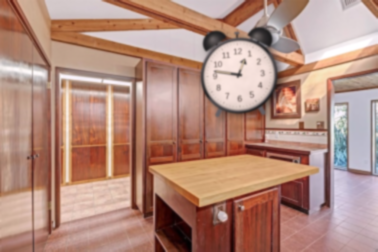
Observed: {"hour": 12, "minute": 47}
